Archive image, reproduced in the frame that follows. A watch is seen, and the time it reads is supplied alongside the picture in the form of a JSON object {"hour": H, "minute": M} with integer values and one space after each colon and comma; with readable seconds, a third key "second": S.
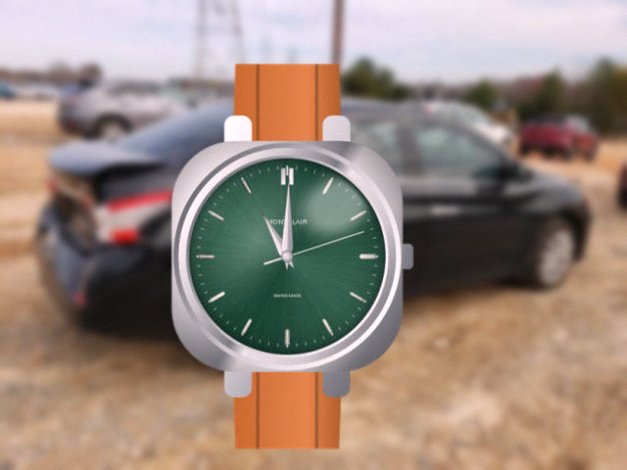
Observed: {"hour": 11, "minute": 0, "second": 12}
